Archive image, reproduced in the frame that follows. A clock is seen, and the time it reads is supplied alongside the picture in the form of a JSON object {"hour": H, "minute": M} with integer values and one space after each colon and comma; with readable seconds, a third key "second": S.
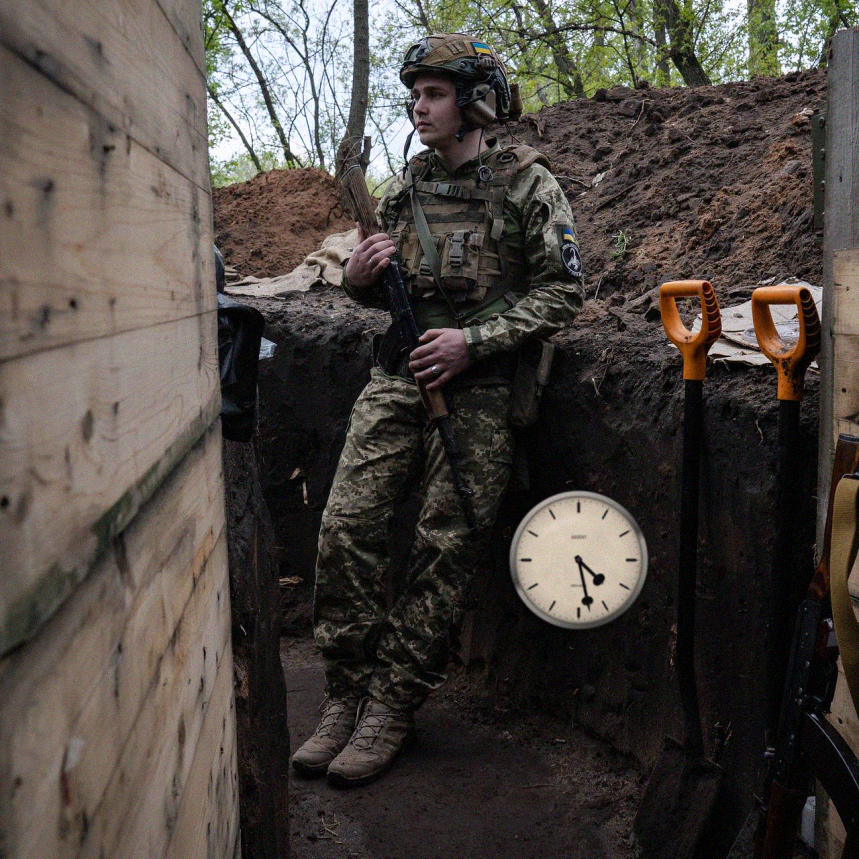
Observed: {"hour": 4, "minute": 28}
